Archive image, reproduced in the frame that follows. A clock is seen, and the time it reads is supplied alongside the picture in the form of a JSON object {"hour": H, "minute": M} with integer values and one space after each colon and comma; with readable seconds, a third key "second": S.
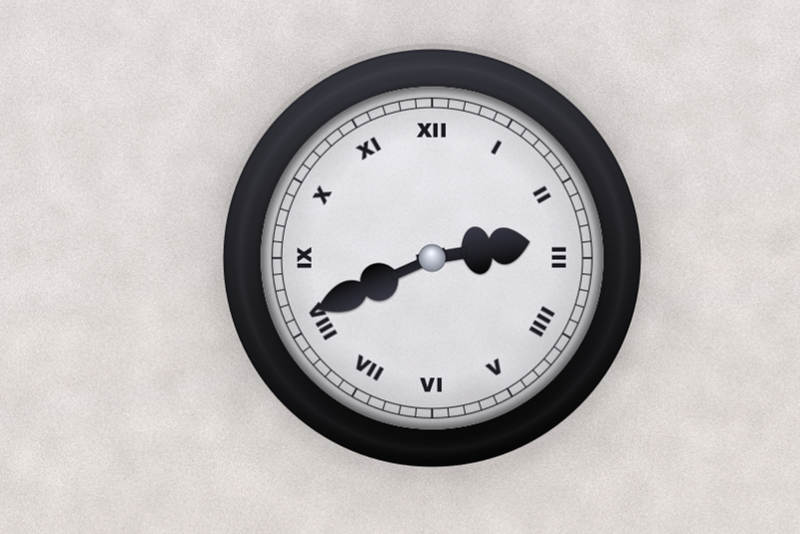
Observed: {"hour": 2, "minute": 41}
